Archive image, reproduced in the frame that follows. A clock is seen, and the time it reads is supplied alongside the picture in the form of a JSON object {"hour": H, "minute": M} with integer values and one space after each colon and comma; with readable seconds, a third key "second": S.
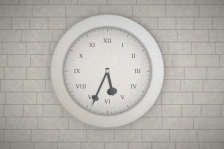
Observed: {"hour": 5, "minute": 34}
